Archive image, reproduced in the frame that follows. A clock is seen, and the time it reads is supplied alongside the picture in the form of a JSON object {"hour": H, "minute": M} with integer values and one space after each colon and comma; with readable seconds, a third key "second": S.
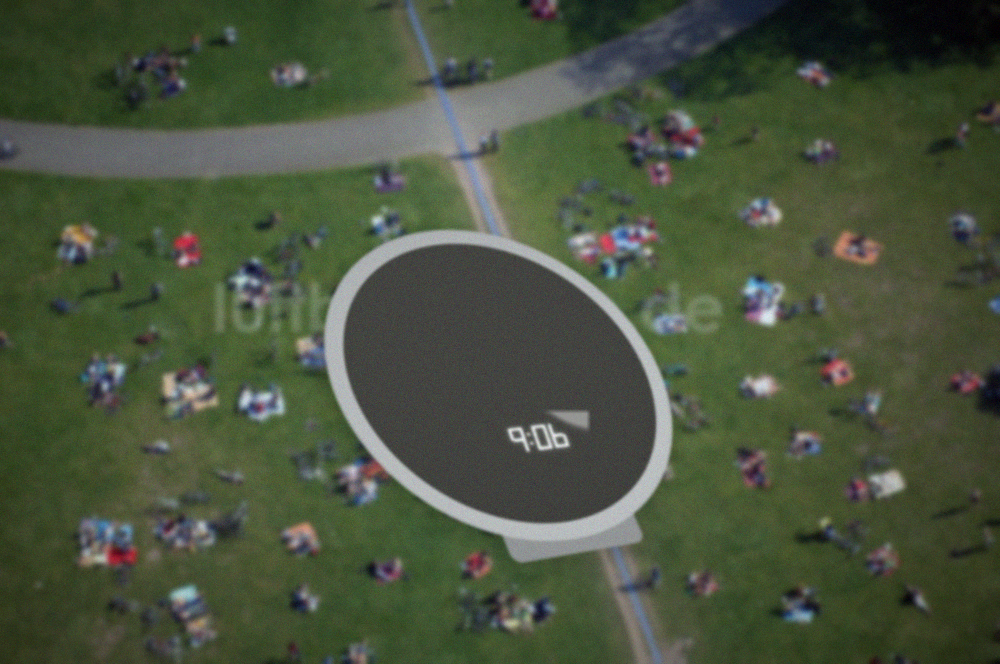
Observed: {"hour": 9, "minute": 6}
